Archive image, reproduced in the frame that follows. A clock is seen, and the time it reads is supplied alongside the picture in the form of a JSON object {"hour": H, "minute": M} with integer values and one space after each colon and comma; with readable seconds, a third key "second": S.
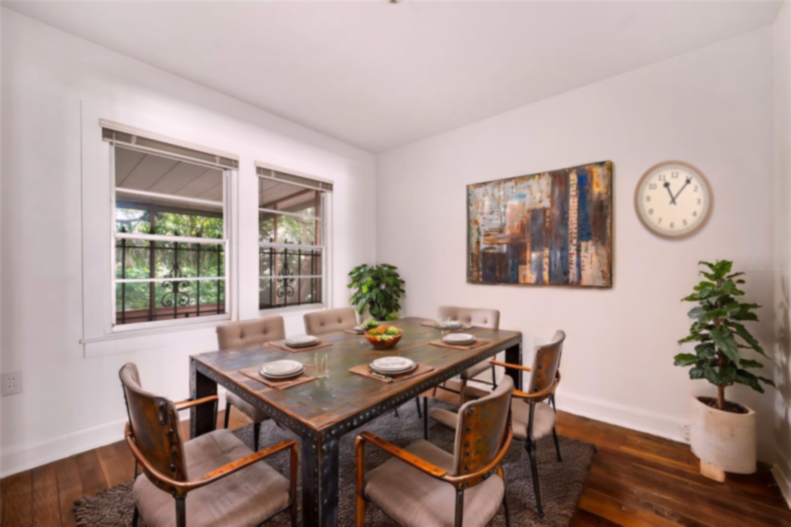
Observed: {"hour": 11, "minute": 6}
